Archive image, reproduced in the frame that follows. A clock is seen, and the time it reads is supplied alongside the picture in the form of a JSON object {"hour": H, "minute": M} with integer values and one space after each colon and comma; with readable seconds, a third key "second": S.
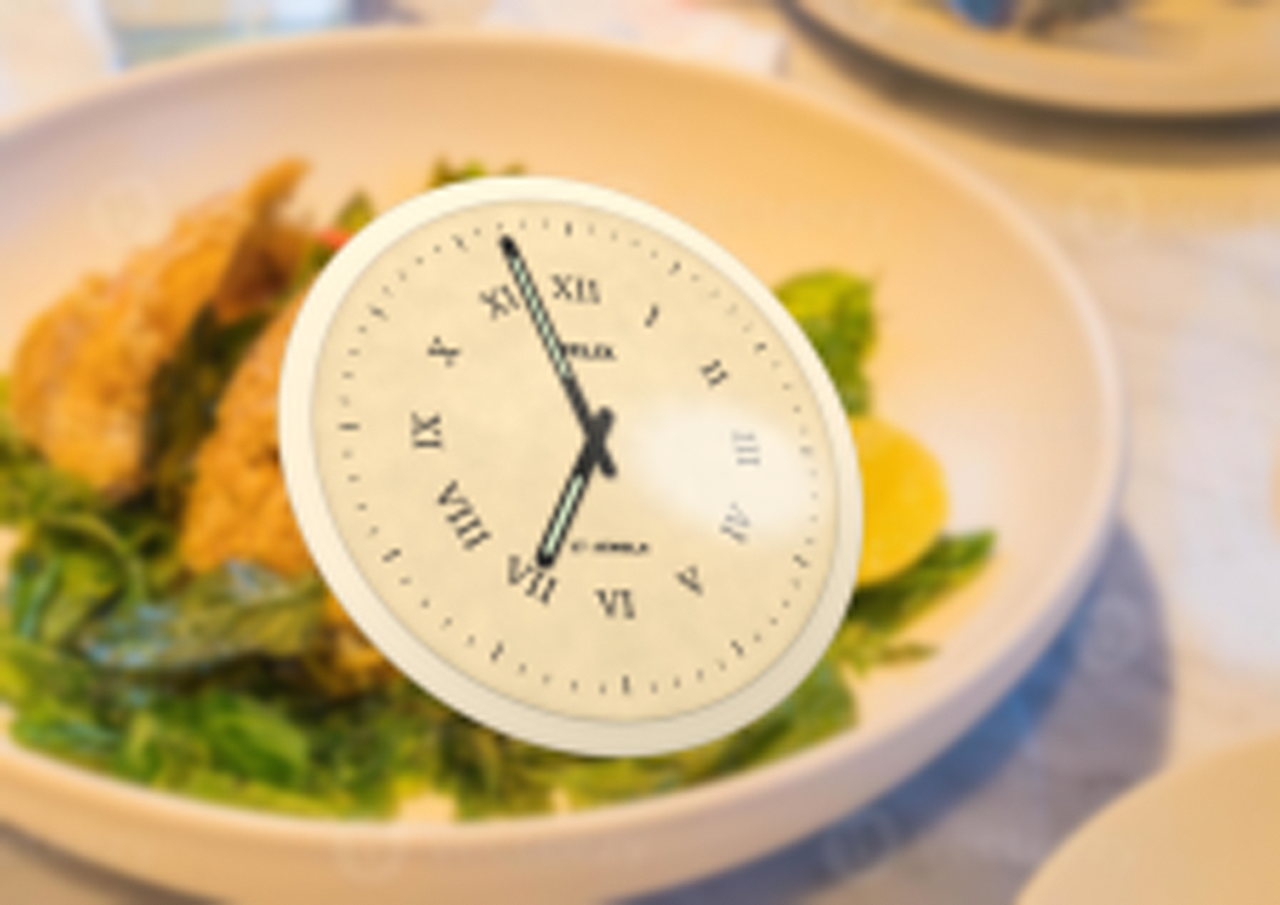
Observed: {"hour": 6, "minute": 57}
